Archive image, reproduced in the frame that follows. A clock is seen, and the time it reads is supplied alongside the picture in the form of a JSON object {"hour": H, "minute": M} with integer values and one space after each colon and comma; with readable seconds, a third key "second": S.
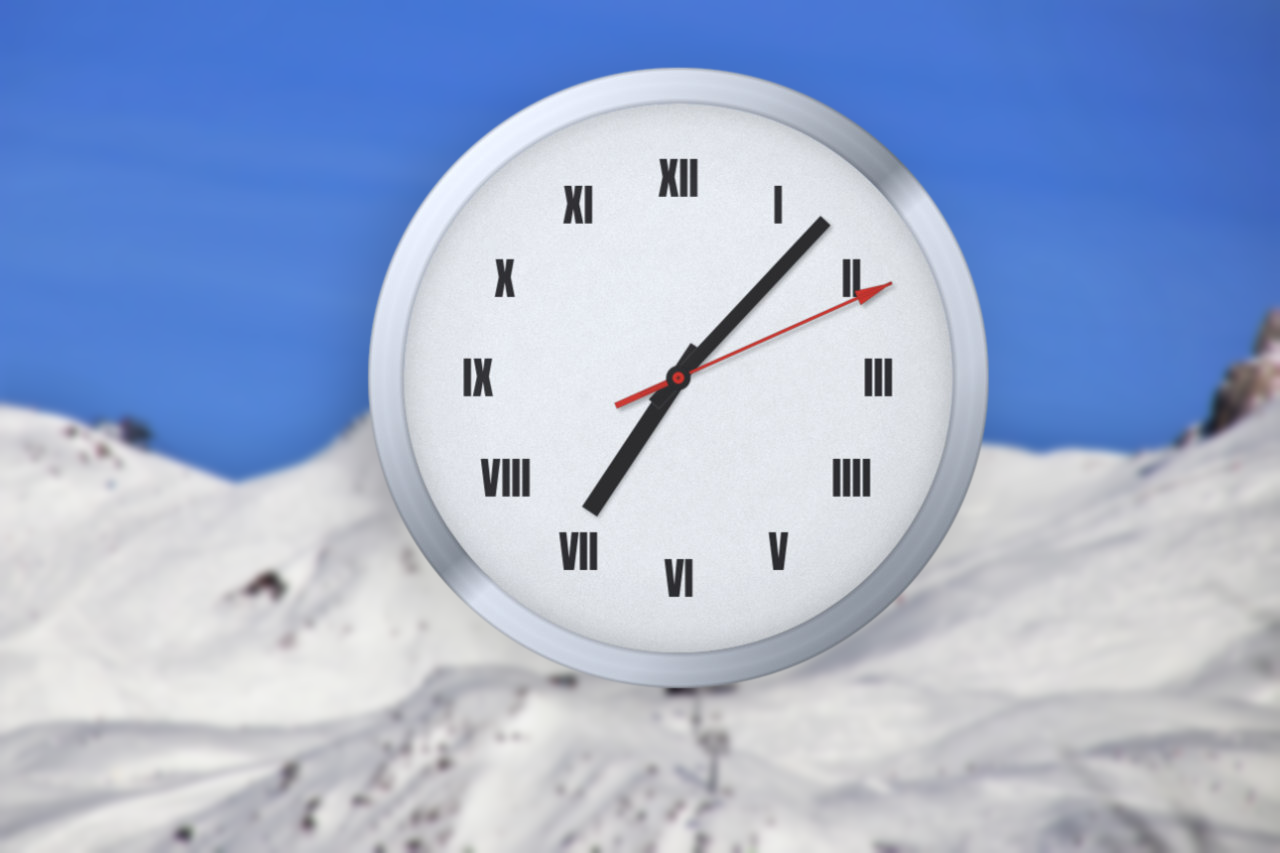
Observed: {"hour": 7, "minute": 7, "second": 11}
